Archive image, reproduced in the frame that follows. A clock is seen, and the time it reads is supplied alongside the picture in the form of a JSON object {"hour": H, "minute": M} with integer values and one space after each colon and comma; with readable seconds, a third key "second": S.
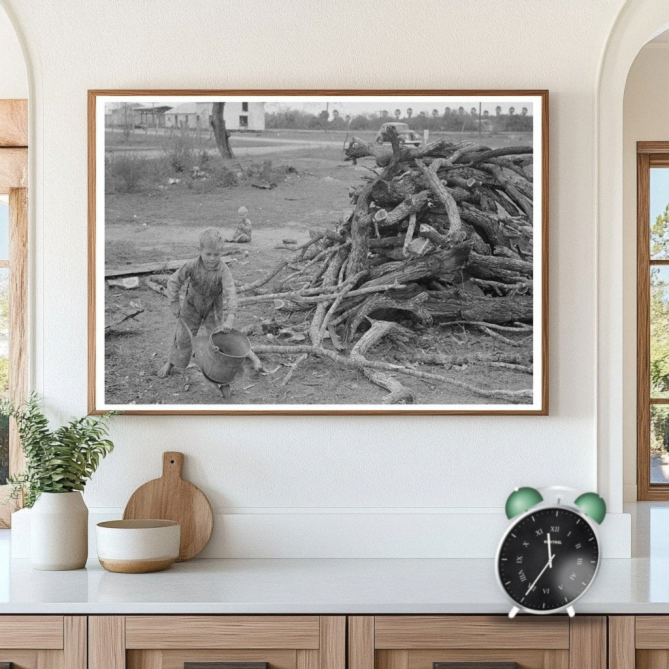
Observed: {"hour": 11, "minute": 35}
